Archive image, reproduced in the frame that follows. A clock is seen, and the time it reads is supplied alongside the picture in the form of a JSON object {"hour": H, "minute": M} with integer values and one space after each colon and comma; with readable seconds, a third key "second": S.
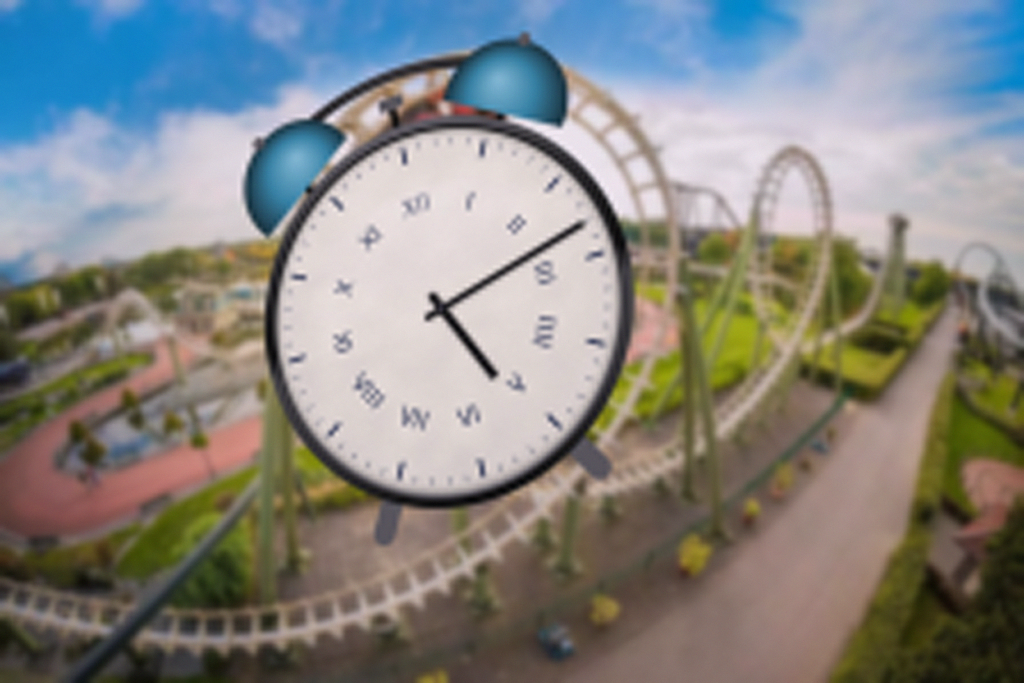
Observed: {"hour": 5, "minute": 13}
